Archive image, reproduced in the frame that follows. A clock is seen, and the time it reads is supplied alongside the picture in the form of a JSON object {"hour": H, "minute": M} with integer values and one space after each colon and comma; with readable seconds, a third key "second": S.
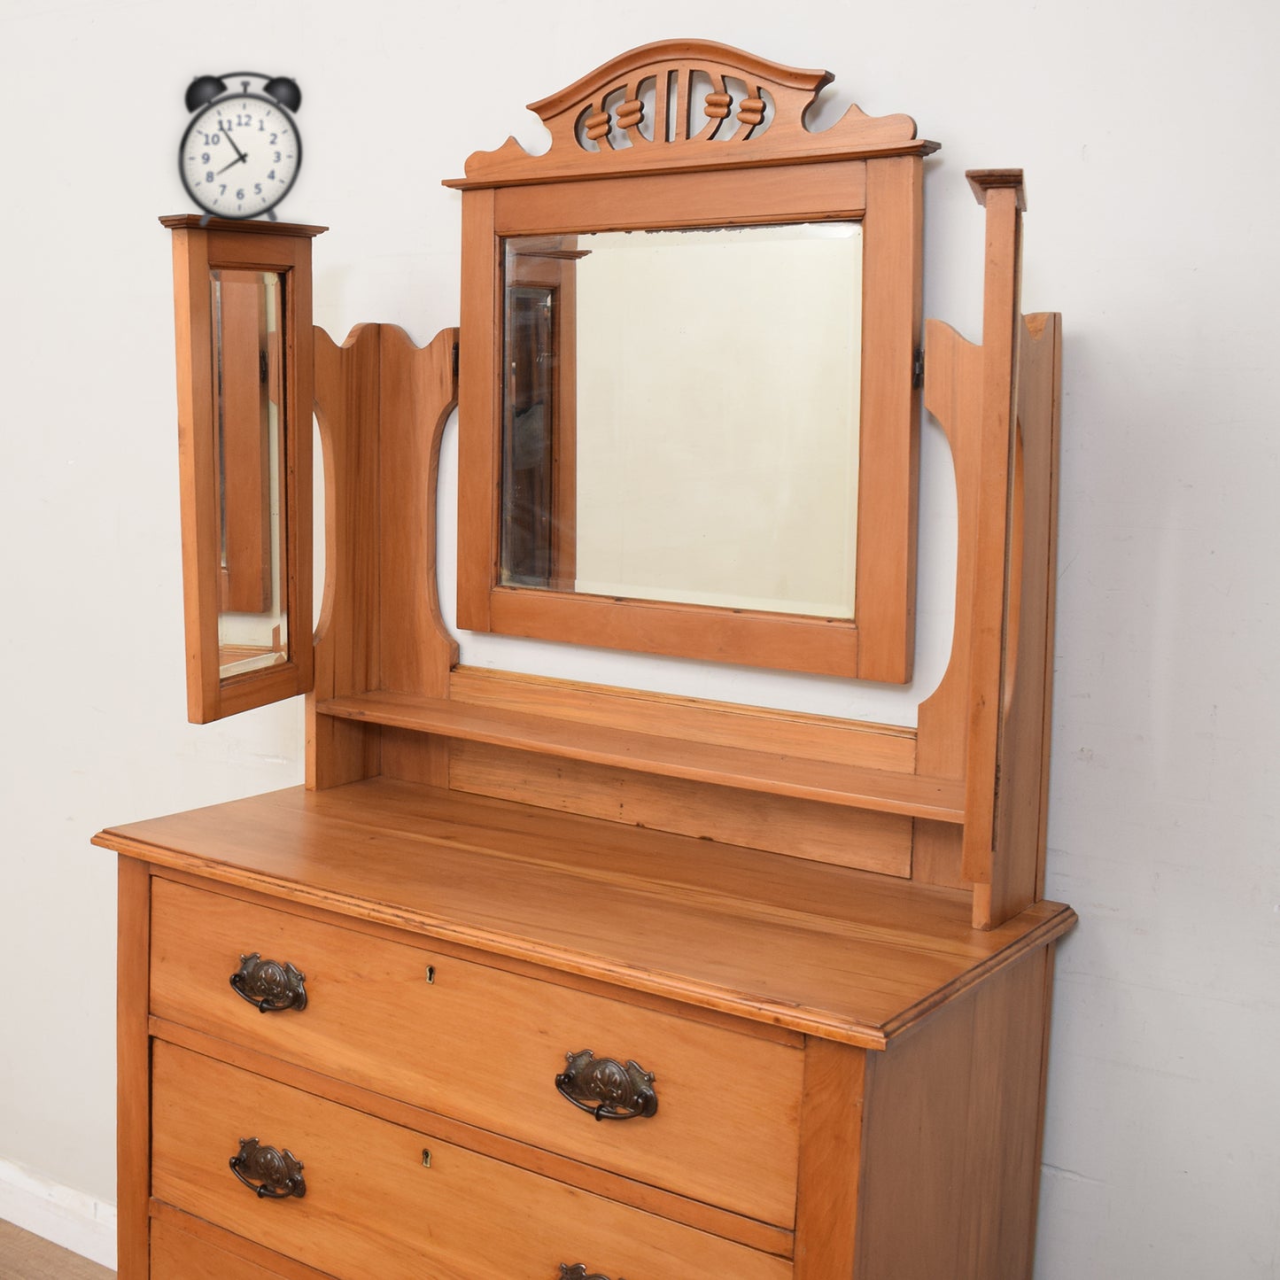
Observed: {"hour": 7, "minute": 54}
